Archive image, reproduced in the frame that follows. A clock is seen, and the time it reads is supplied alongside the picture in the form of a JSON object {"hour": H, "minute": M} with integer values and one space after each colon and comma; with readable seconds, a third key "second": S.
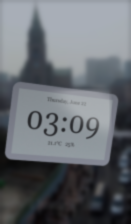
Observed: {"hour": 3, "minute": 9}
